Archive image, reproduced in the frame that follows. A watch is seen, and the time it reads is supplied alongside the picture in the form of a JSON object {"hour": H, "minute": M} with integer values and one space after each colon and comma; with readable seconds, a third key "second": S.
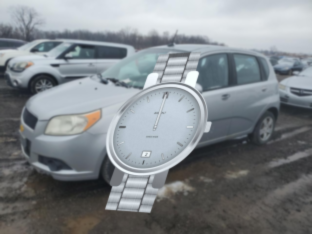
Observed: {"hour": 12, "minute": 0}
